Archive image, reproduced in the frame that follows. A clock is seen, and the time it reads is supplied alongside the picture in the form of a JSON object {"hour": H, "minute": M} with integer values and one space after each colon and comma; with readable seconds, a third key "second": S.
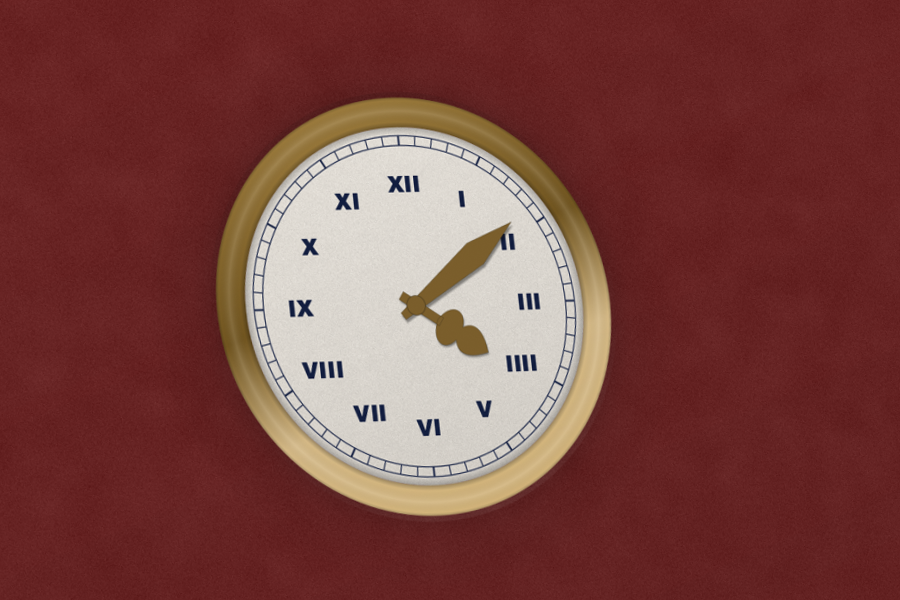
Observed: {"hour": 4, "minute": 9}
